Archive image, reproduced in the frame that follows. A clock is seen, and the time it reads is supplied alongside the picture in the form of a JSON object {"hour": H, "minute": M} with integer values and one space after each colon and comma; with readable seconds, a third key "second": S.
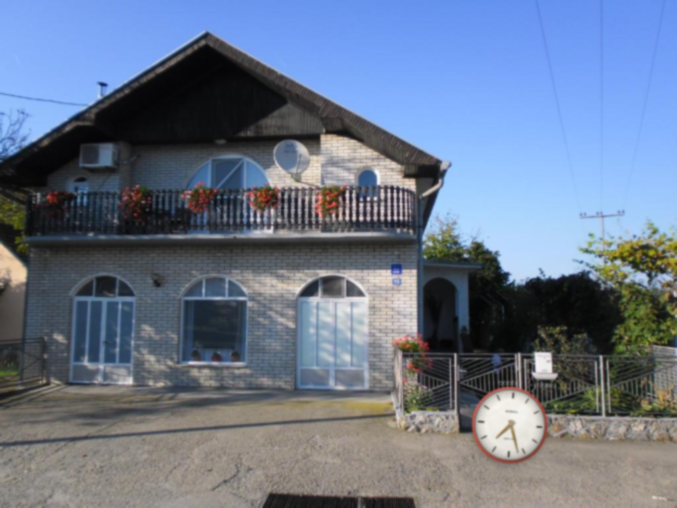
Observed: {"hour": 7, "minute": 27}
